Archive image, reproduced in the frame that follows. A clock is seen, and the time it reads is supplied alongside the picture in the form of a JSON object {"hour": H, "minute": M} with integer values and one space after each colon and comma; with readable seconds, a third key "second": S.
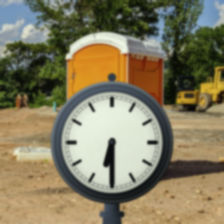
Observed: {"hour": 6, "minute": 30}
